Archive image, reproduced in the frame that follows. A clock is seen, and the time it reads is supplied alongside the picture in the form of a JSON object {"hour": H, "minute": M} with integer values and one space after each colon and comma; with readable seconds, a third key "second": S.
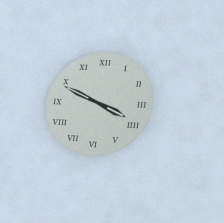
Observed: {"hour": 3, "minute": 49}
